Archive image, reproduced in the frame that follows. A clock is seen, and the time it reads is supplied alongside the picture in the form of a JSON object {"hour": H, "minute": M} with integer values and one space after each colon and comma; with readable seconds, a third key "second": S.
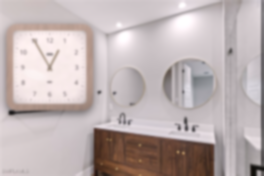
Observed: {"hour": 12, "minute": 55}
